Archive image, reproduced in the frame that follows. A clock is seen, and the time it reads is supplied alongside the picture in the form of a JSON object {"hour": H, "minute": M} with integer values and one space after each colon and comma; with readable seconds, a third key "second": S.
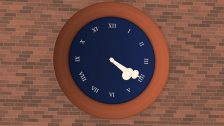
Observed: {"hour": 4, "minute": 20}
